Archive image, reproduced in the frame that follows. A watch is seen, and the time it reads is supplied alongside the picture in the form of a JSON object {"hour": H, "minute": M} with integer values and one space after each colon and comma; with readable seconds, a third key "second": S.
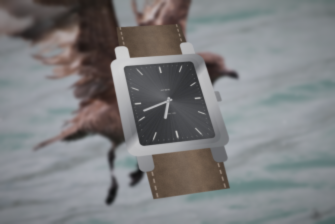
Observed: {"hour": 6, "minute": 42}
